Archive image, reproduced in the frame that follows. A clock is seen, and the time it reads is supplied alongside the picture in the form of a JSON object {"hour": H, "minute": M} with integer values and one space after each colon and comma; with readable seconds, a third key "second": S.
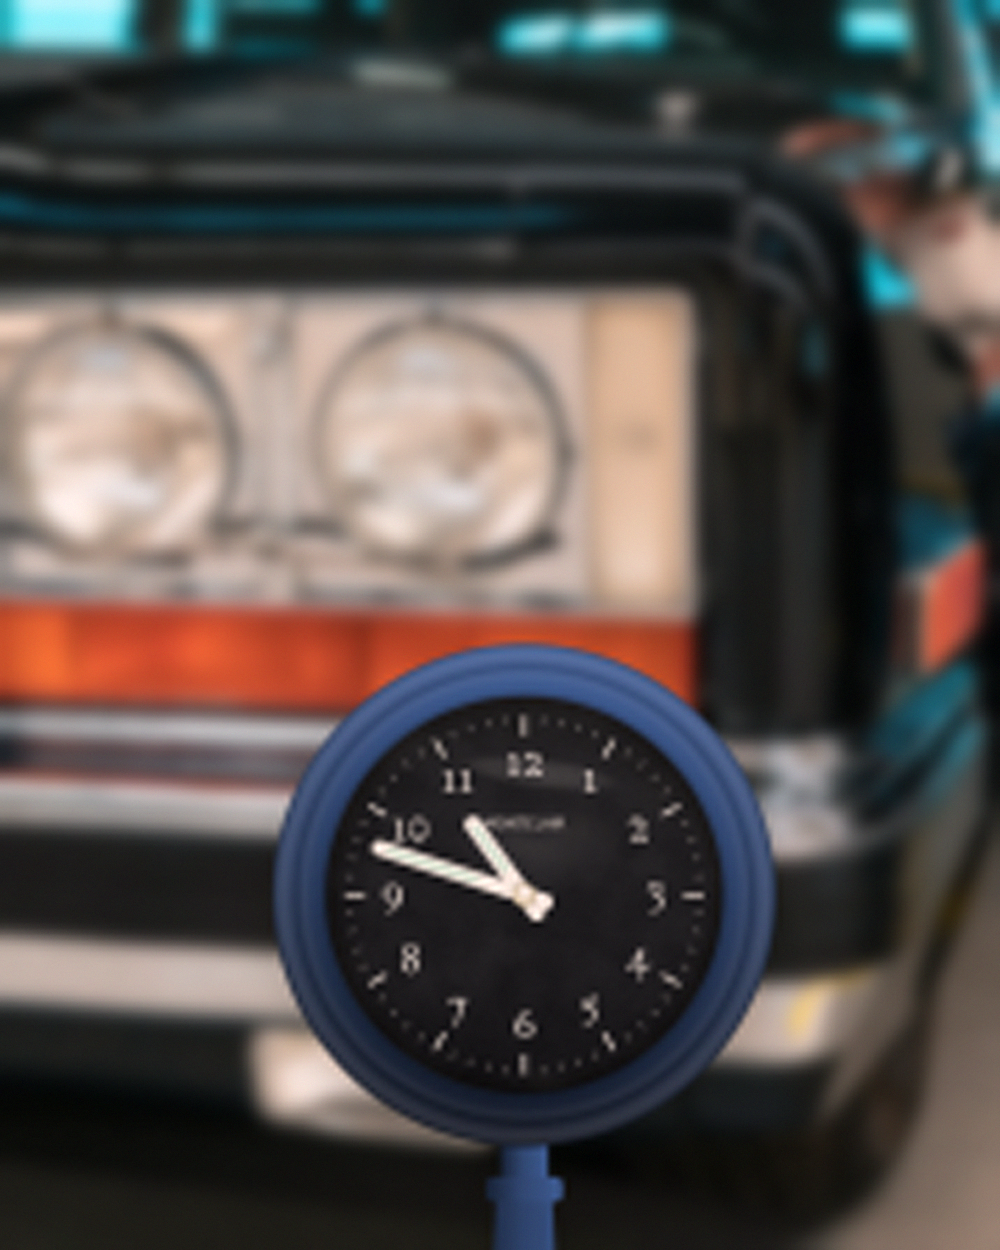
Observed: {"hour": 10, "minute": 48}
